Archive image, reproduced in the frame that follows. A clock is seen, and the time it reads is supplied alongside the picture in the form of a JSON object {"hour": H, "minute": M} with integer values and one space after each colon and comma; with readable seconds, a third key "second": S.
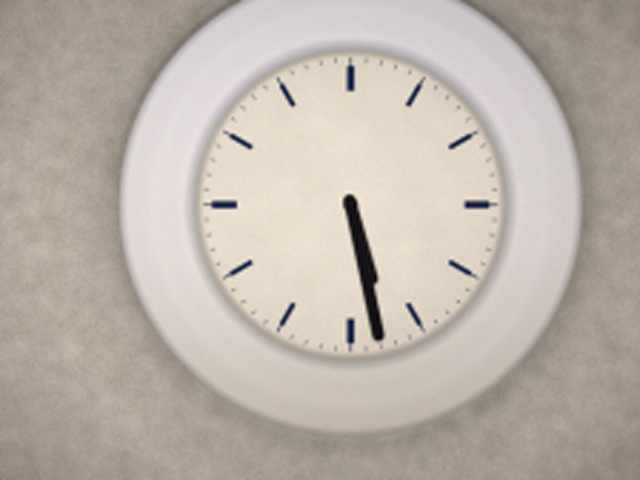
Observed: {"hour": 5, "minute": 28}
